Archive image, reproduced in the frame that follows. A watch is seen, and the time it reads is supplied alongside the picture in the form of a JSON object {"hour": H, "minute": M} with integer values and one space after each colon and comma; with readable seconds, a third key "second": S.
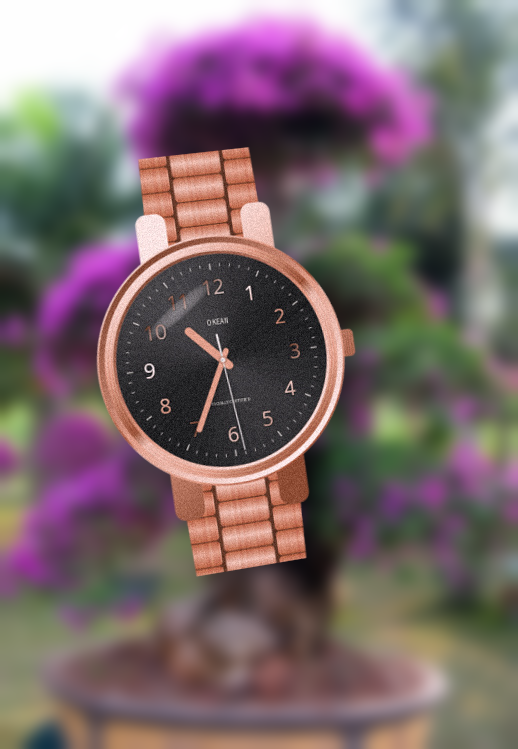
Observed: {"hour": 10, "minute": 34, "second": 29}
